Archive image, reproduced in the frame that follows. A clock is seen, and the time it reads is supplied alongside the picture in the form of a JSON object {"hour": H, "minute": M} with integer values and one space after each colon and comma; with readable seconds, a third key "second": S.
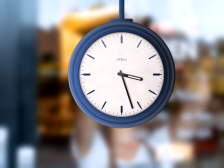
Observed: {"hour": 3, "minute": 27}
